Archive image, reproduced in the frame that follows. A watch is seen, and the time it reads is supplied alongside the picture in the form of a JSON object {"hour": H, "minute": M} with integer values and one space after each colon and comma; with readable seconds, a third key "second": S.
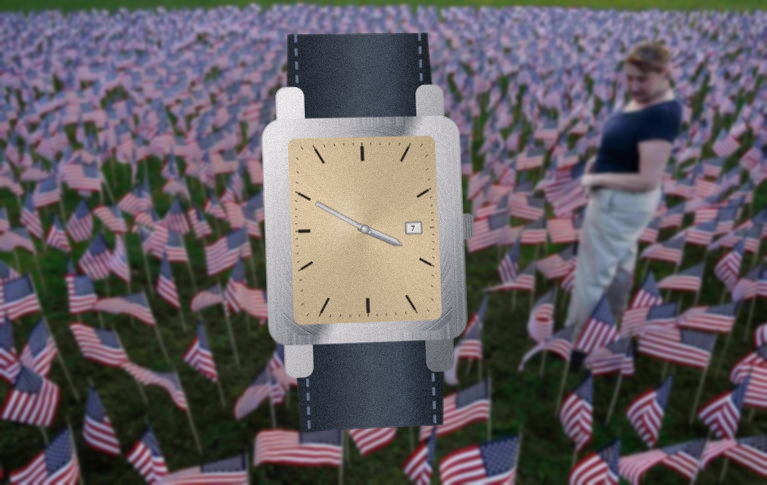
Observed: {"hour": 3, "minute": 50}
